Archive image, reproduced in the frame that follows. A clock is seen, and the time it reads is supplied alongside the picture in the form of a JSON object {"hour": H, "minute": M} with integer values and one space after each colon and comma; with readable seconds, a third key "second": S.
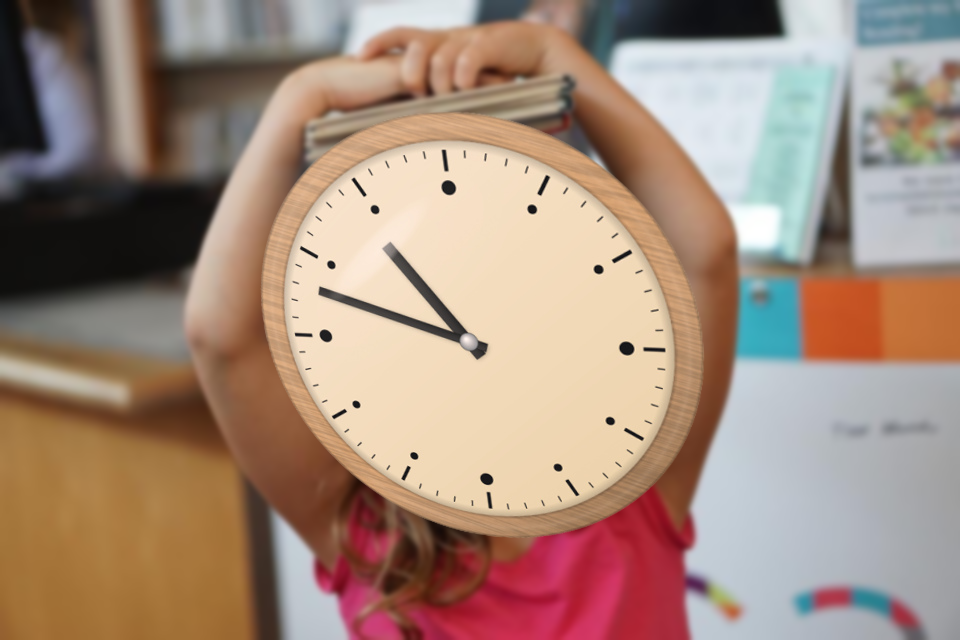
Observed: {"hour": 10, "minute": 48}
